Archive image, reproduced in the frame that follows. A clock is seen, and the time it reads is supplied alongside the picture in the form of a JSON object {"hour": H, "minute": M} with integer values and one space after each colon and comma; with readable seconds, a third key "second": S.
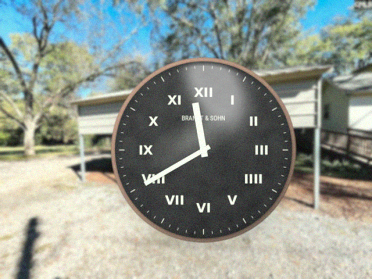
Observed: {"hour": 11, "minute": 40}
